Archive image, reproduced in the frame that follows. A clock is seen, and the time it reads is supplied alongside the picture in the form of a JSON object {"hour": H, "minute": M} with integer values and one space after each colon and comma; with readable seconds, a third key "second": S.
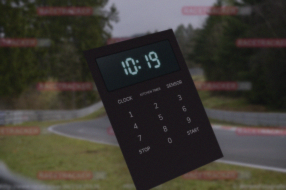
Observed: {"hour": 10, "minute": 19}
